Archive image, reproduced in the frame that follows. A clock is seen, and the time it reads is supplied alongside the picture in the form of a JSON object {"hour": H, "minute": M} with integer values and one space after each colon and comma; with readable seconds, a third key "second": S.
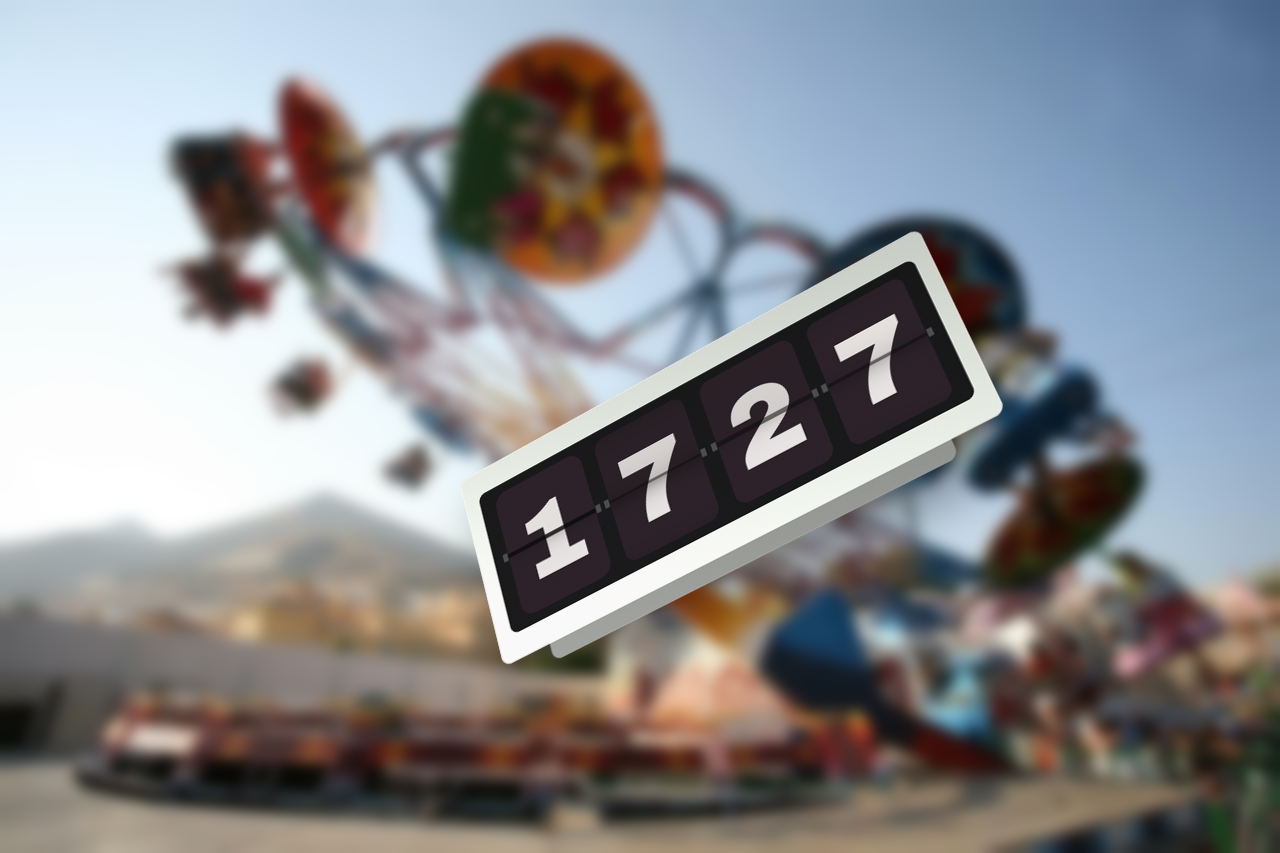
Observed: {"hour": 17, "minute": 27}
